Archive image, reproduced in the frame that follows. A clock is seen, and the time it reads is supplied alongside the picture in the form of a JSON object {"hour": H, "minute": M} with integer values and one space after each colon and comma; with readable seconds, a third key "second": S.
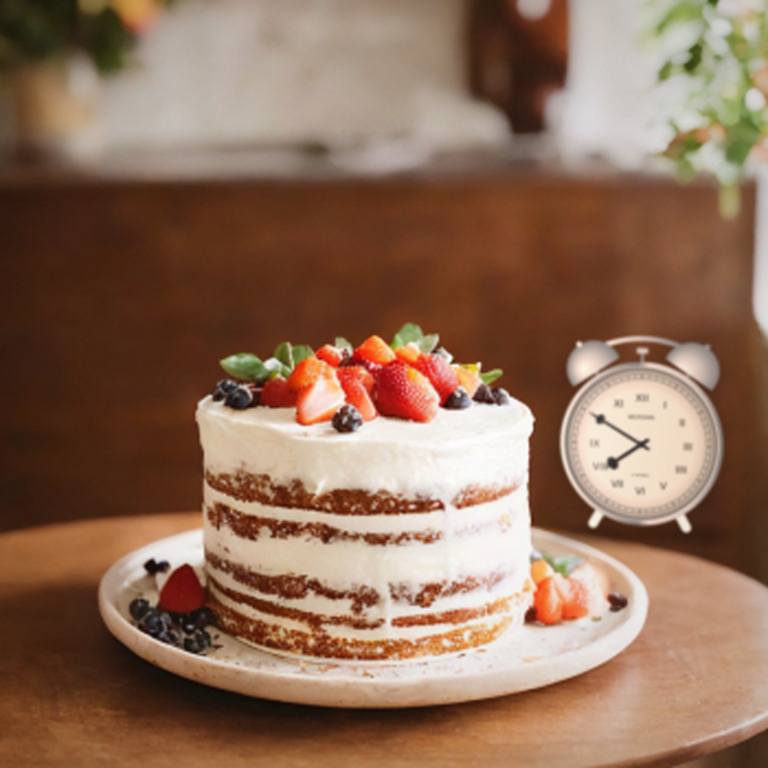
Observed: {"hour": 7, "minute": 50}
